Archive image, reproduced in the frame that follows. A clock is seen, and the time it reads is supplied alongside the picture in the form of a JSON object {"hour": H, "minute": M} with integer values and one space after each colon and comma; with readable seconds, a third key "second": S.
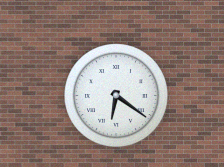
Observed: {"hour": 6, "minute": 21}
